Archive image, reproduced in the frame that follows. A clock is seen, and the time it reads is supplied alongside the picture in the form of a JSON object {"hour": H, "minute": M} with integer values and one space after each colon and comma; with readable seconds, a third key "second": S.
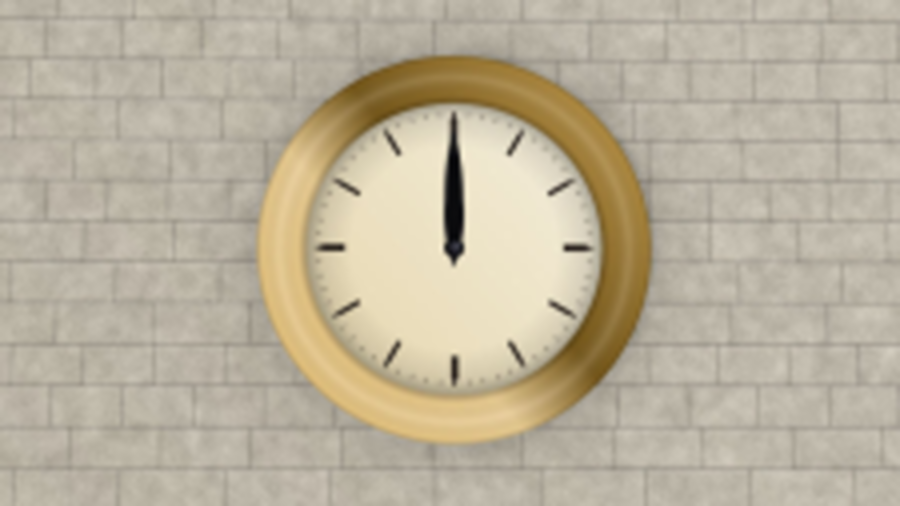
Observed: {"hour": 12, "minute": 0}
